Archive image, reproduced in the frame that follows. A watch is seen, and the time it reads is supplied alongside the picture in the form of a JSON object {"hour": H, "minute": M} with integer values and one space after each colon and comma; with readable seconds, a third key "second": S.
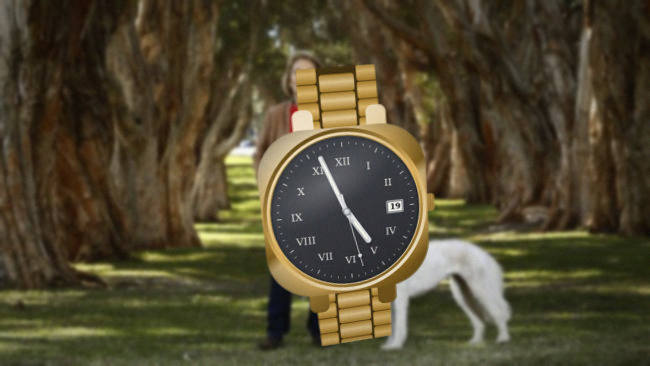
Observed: {"hour": 4, "minute": 56, "second": 28}
